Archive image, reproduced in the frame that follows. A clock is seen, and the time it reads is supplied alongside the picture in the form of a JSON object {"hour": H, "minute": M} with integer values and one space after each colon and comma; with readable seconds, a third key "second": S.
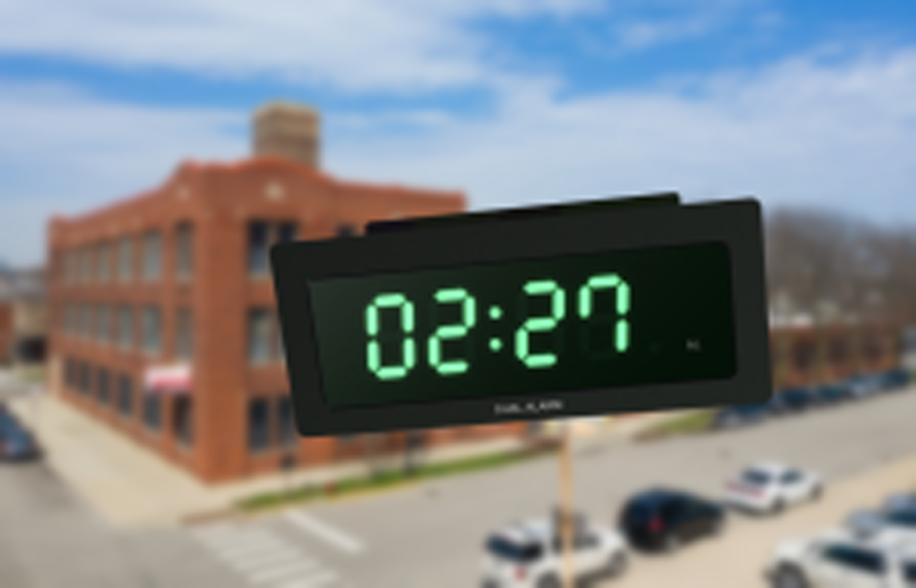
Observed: {"hour": 2, "minute": 27}
